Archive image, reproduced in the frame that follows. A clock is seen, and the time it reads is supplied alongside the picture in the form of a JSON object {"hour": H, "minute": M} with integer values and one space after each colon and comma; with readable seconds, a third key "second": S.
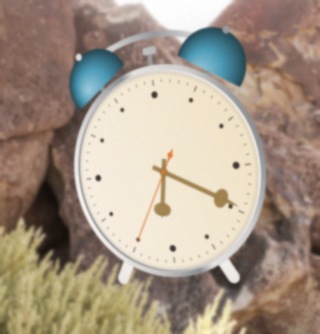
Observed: {"hour": 6, "minute": 19, "second": 35}
